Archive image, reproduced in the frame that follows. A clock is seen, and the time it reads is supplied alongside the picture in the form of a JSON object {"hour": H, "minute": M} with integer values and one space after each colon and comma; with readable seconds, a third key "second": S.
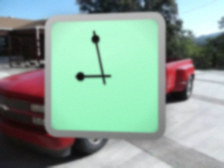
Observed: {"hour": 8, "minute": 58}
